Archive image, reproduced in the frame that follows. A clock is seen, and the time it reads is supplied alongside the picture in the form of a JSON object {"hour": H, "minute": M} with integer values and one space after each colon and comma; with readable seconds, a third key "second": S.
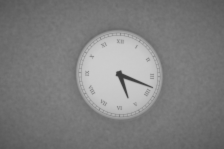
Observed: {"hour": 5, "minute": 18}
